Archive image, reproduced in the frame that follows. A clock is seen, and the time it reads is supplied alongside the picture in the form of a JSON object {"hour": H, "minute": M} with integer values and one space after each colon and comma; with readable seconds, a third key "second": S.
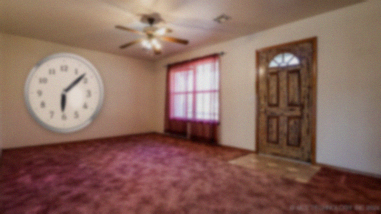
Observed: {"hour": 6, "minute": 8}
